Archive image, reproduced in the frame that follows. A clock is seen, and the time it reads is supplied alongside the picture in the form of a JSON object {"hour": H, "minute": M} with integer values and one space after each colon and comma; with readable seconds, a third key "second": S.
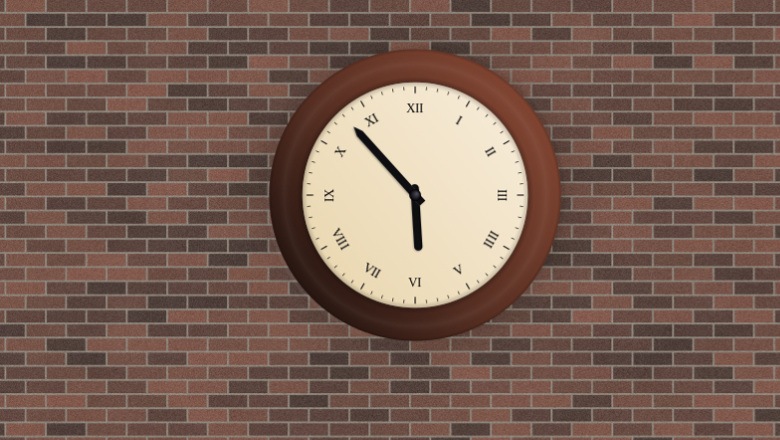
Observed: {"hour": 5, "minute": 53}
